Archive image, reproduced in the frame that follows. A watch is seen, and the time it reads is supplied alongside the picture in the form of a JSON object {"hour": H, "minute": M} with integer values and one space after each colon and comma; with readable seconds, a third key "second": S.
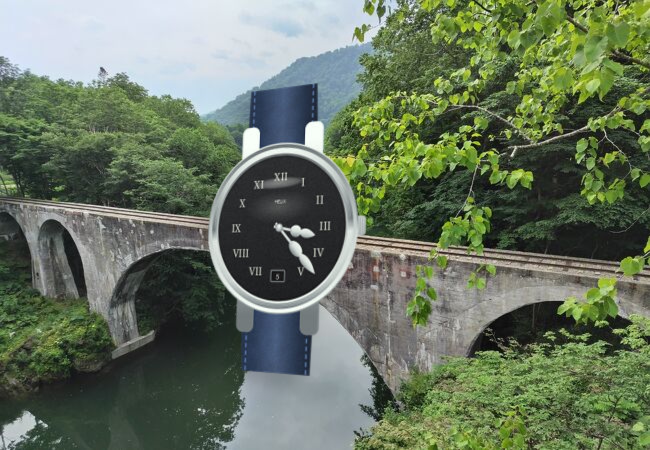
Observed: {"hour": 3, "minute": 23}
